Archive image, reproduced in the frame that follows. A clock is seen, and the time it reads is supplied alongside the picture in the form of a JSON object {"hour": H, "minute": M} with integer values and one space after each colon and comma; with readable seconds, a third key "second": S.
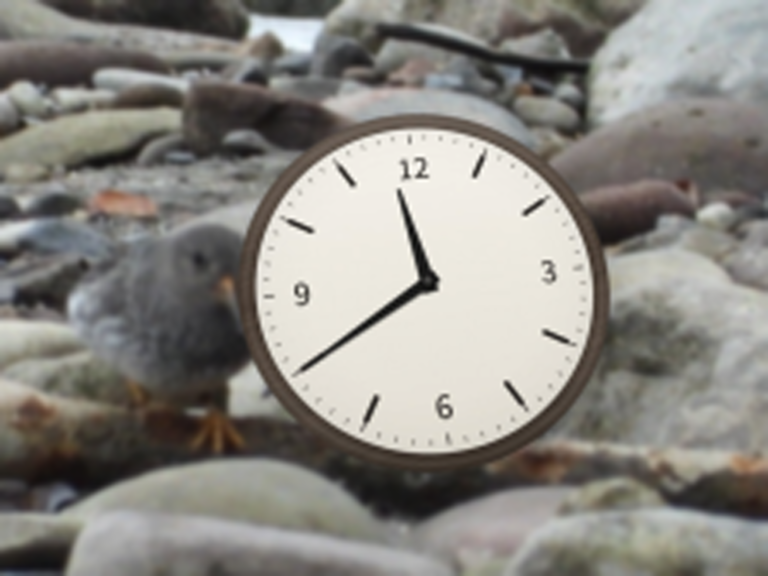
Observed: {"hour": 11, "minute": 40}
